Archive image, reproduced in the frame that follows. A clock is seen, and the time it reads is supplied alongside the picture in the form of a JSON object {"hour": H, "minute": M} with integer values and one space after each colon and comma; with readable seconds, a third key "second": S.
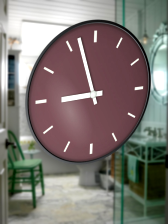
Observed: {"hour": 8, "minute": 57}
